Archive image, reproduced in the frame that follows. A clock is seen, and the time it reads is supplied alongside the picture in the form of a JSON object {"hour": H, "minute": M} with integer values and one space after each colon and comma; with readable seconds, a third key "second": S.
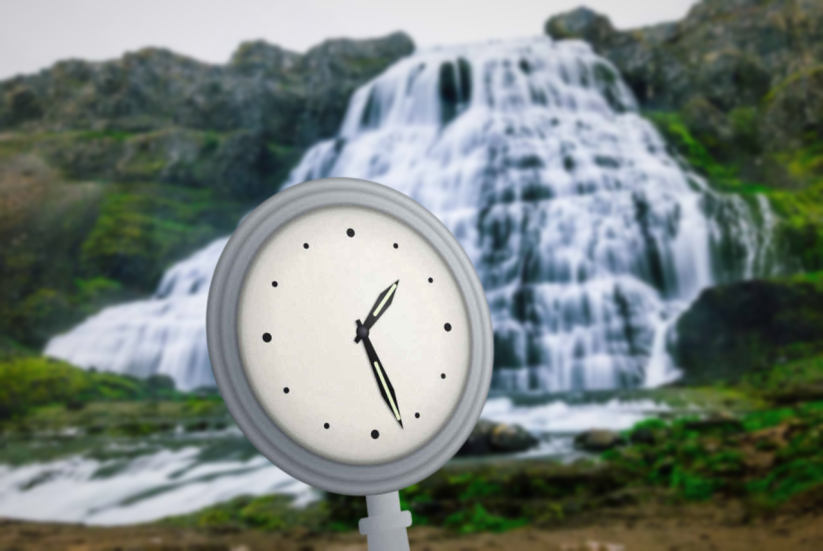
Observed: {"hour": 1, "minute": 27}
